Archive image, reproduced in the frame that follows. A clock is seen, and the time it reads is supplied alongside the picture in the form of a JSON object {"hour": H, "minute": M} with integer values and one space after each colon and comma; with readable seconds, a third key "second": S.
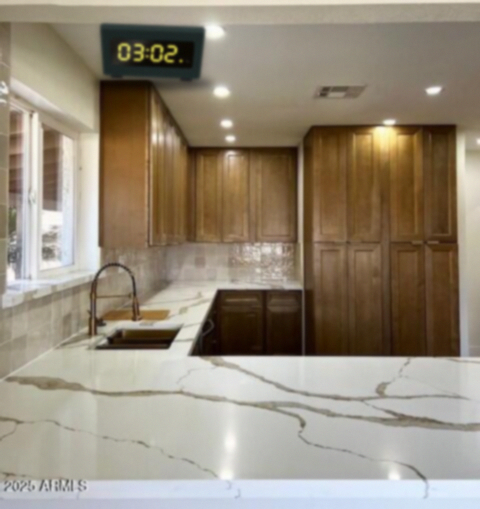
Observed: {"hour": 3, "minute": 2}
